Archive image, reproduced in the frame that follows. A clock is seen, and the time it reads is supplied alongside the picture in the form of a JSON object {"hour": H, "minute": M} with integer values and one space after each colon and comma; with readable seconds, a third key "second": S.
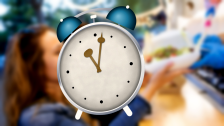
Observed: {"hour": 11, "minute": 2}
